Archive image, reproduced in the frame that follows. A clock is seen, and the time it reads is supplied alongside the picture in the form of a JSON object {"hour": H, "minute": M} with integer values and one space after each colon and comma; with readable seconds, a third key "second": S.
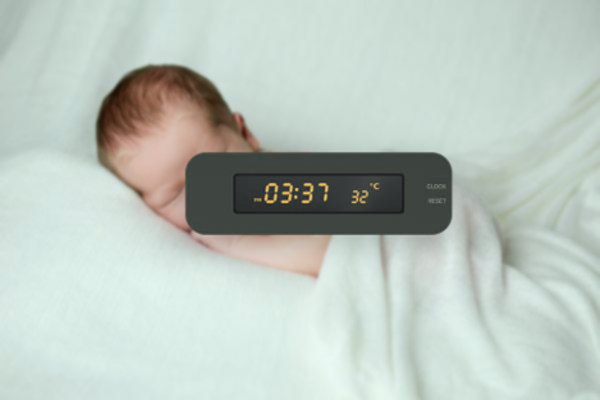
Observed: {"hour": 3, "minute": 37}
